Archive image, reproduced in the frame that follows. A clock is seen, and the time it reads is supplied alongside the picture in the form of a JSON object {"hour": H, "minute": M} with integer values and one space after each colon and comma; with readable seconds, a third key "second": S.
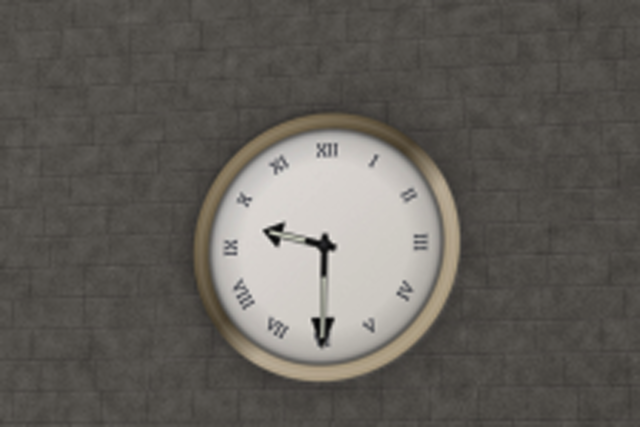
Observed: {"hour": 9, "minute": 30}
